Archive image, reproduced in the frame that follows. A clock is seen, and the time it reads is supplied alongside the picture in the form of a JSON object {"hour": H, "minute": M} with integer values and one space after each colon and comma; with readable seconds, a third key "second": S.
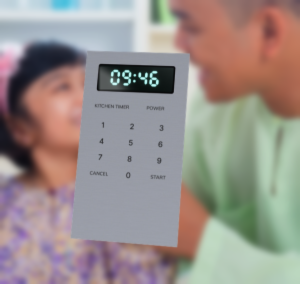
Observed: {"hour": 9, "minute": 46}
